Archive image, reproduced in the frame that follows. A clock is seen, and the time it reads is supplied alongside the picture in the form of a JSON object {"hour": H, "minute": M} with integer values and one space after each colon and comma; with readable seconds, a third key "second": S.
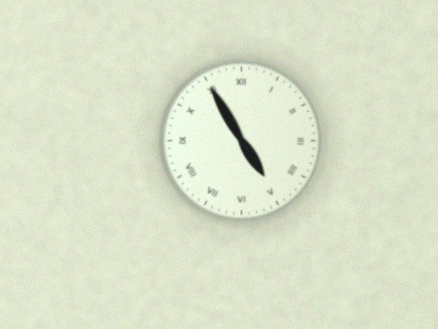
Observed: {"hour": 4, "minute": 55}
